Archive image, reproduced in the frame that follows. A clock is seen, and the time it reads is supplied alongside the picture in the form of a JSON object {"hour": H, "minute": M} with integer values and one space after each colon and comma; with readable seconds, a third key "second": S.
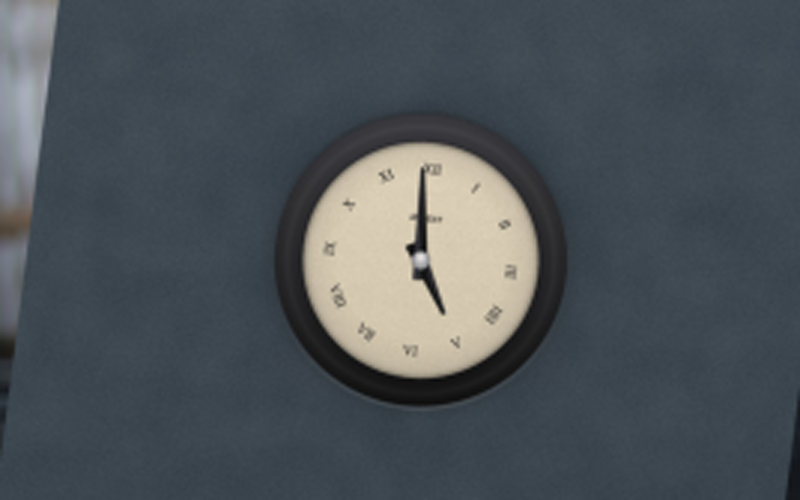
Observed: {"hour": 4, "minute": 59}
